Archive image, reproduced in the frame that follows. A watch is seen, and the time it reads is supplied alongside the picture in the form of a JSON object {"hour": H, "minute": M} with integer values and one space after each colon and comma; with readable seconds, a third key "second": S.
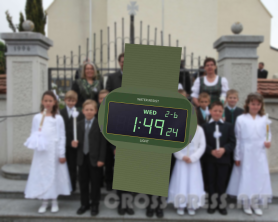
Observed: {"hour": 1, "minute": 49, "second": 24}
